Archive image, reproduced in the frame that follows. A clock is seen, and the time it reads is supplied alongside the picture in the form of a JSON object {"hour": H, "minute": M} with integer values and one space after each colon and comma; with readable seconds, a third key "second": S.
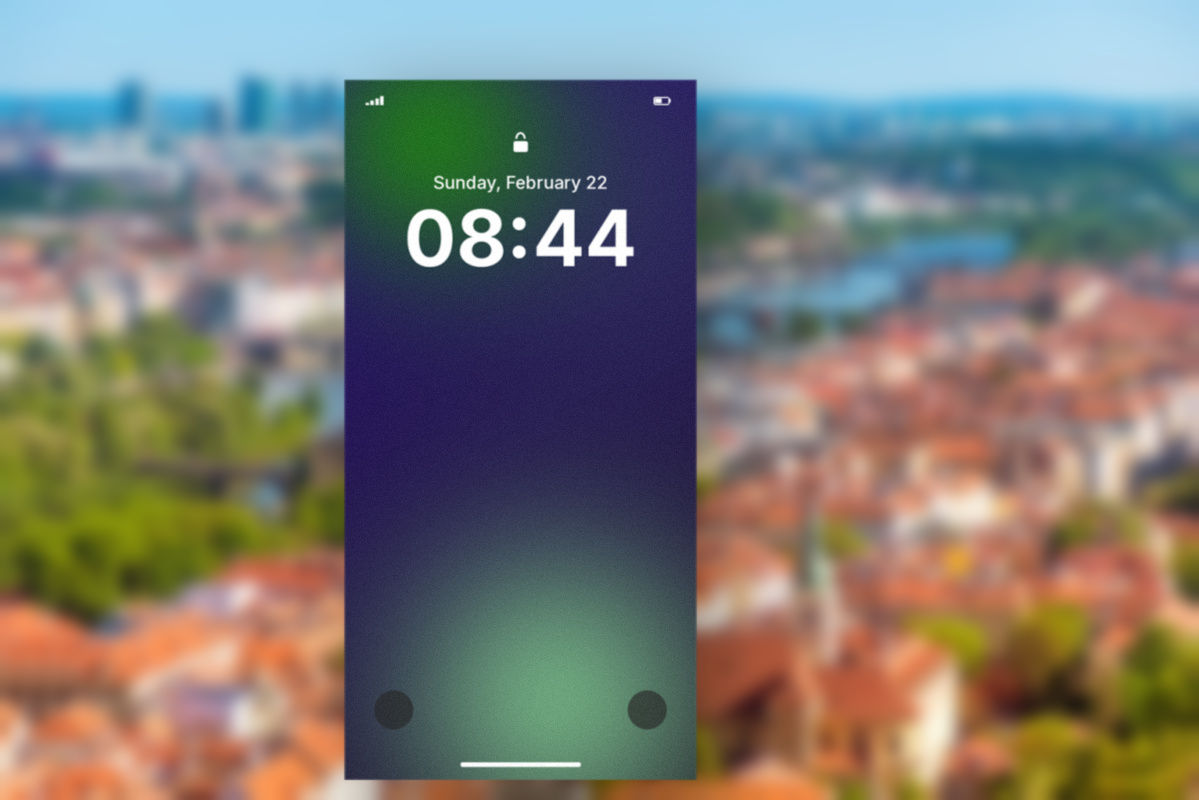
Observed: {"hour": 8, "minute": 44}
